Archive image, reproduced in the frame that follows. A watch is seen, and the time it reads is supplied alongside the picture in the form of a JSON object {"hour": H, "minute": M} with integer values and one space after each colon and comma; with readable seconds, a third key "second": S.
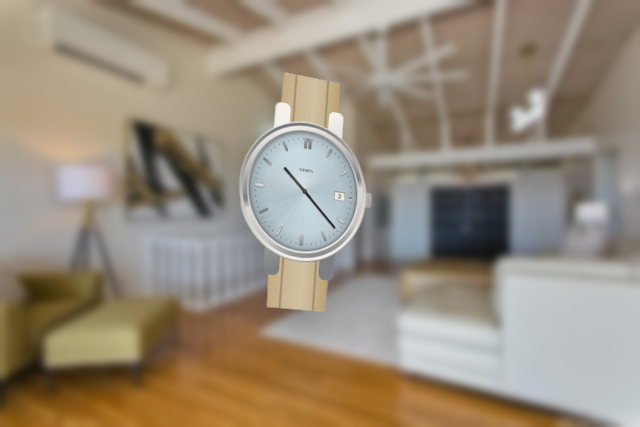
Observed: {"hour": 10, "minute": 22}
